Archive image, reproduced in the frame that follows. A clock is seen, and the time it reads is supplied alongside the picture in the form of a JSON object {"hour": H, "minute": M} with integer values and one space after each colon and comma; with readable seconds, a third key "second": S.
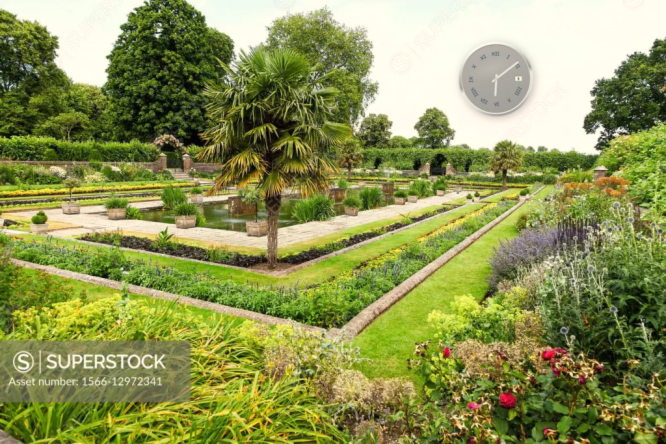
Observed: {"hour": 6, "minute": 9}
